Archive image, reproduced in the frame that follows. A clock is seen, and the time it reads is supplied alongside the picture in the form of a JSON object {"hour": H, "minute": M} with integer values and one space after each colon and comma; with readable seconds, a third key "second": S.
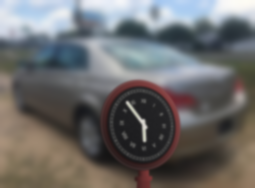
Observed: {"hour": 5, "minute": 53}
